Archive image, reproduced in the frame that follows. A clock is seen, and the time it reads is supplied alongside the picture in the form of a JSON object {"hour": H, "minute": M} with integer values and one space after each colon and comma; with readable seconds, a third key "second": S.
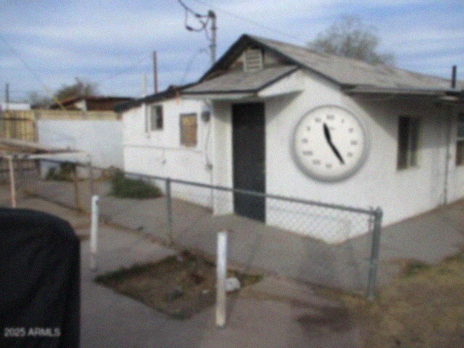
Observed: {"hour": 11, "minute": 24}
